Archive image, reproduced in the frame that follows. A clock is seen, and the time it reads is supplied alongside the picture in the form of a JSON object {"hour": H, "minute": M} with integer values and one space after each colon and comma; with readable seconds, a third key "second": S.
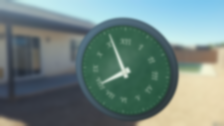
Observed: {"hour": 7, "minute": 56}
